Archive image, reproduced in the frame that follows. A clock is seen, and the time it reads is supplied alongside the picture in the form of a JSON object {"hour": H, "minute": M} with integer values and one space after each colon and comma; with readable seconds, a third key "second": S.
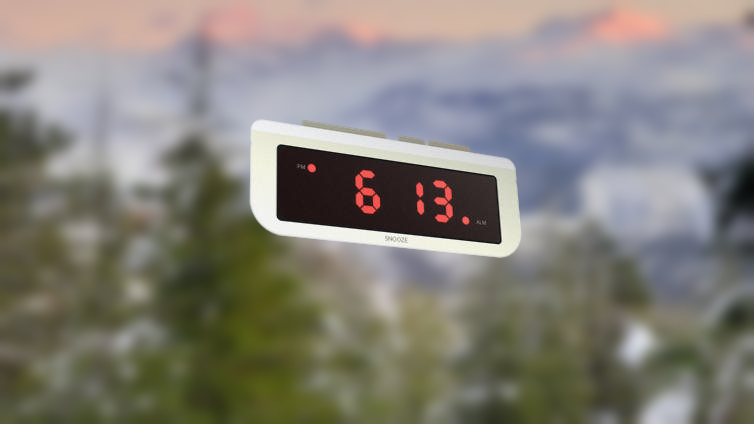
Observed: {"hour": 6, "minute": 13}
